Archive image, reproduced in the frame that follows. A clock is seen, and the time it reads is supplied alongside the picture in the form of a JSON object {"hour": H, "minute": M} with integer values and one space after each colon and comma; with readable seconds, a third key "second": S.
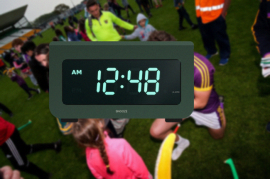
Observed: {"hour": 12, "minute": 48}
